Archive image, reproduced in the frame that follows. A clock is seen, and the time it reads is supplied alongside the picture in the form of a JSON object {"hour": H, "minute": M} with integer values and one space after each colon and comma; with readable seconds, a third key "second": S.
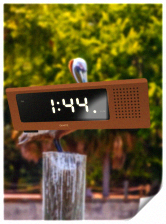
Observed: {"hour": 1, "minute": 44}
